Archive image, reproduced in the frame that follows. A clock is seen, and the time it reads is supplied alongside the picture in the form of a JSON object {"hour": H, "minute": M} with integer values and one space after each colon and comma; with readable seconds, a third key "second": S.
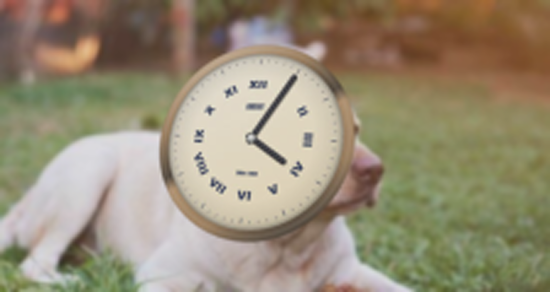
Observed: {"hour": 4, "minute": 5}
